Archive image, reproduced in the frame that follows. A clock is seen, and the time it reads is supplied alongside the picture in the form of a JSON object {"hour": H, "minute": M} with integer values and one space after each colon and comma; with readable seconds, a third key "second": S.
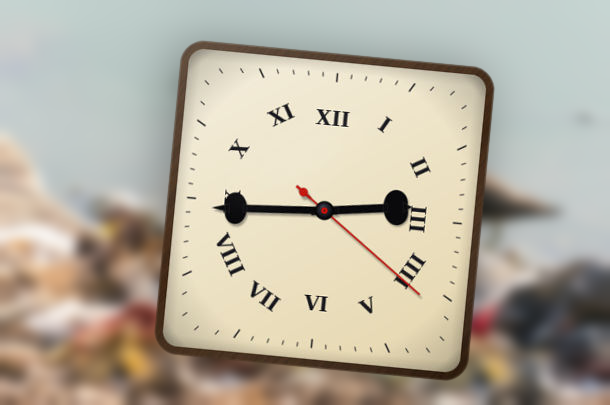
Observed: {"hour": 2, "minute": 44, "second": 21}
